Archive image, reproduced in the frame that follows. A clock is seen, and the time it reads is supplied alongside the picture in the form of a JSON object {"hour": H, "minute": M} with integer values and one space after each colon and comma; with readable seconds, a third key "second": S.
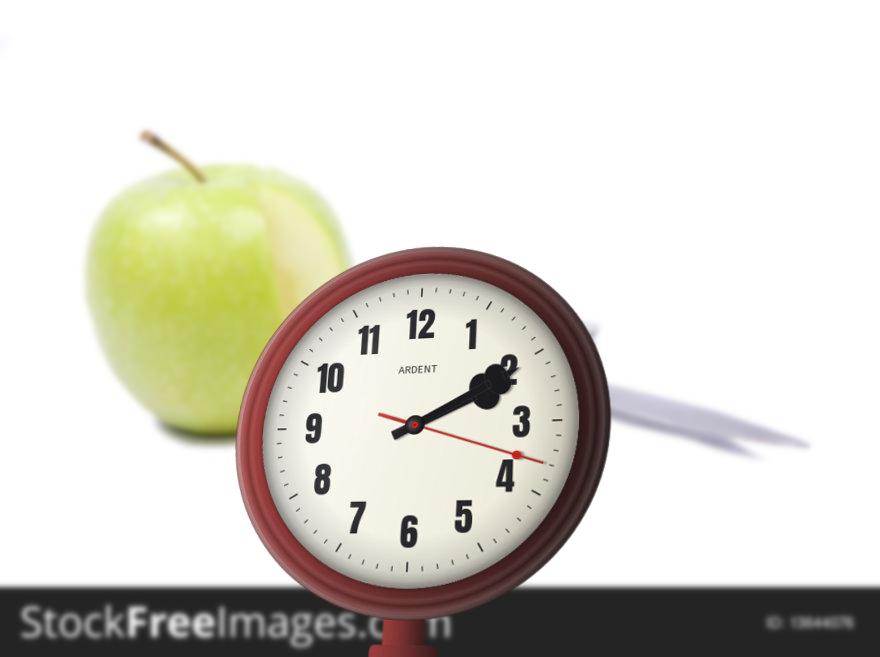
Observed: {"hour": 2, "minute": 10, "second": 18}
